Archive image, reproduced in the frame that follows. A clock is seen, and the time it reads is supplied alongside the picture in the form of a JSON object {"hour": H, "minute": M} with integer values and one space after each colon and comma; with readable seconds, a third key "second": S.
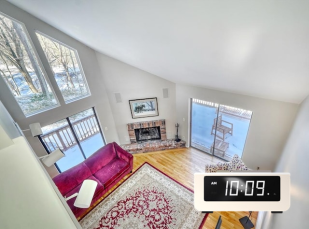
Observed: {"hour": 10, "minute": 9}
